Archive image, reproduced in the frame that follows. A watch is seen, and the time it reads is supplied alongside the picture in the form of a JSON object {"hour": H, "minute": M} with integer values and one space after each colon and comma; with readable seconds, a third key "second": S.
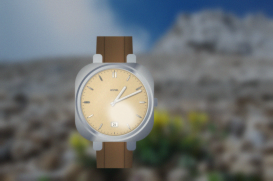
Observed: {"hour": 1, "minute": 11}
